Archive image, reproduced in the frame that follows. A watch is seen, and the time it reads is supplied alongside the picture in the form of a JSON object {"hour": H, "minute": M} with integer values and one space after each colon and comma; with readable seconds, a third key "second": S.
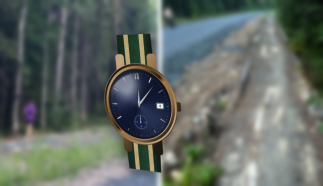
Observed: {"hour": 12, "minute": 7}
